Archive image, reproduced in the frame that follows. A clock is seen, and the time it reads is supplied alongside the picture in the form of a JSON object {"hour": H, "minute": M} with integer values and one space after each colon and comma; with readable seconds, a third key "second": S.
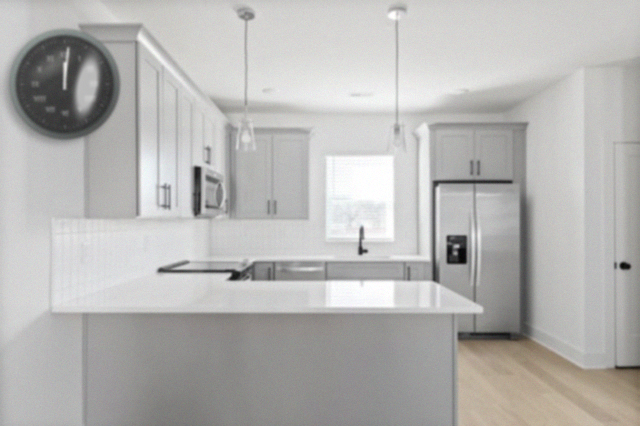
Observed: {"hour": 12, "minute": 1}
